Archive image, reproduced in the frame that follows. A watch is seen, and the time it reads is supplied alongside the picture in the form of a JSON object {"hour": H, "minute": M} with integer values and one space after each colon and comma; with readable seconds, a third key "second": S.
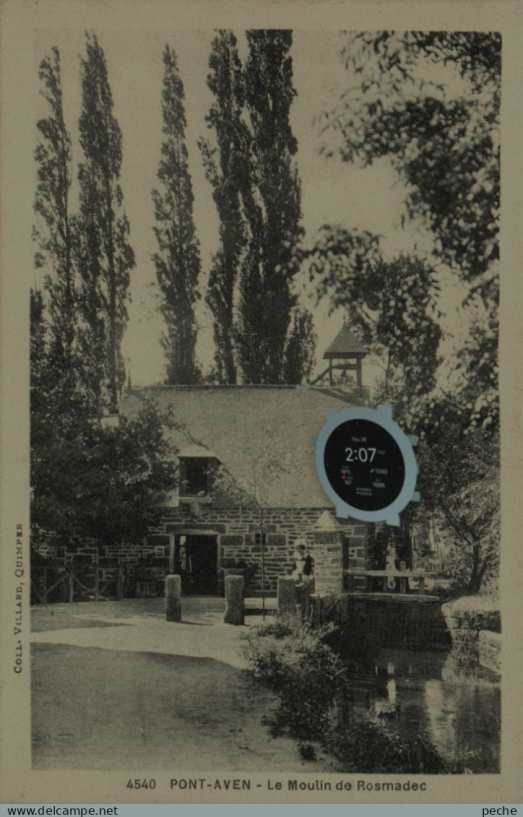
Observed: {"hour": 2, "minute": 7}
